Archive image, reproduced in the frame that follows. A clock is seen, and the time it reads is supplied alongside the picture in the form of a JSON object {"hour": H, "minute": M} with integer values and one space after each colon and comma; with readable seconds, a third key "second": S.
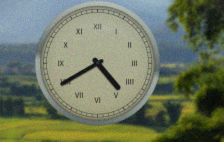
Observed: {"hour": 4, "minute": 40}
